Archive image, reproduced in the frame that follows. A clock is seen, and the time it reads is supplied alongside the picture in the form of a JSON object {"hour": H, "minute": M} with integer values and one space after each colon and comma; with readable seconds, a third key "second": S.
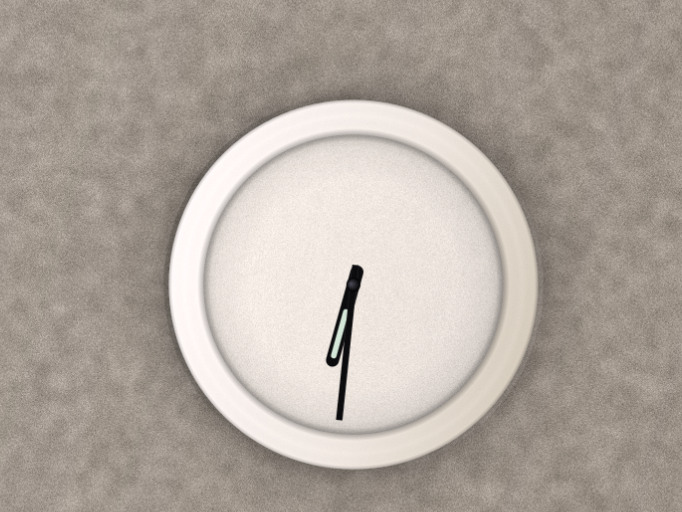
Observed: {"hour": 6, "minute": 31}
